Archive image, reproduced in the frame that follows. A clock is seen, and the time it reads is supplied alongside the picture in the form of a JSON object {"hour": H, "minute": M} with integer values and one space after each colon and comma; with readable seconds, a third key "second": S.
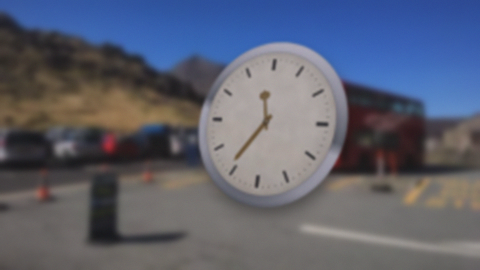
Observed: {"hour": 11, "minute": 36}
